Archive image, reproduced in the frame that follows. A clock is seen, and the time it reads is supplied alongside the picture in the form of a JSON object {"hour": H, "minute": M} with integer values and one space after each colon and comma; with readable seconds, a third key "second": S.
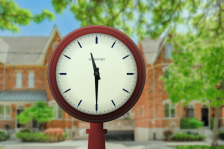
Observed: {"hour": 11, "minute": 30}
